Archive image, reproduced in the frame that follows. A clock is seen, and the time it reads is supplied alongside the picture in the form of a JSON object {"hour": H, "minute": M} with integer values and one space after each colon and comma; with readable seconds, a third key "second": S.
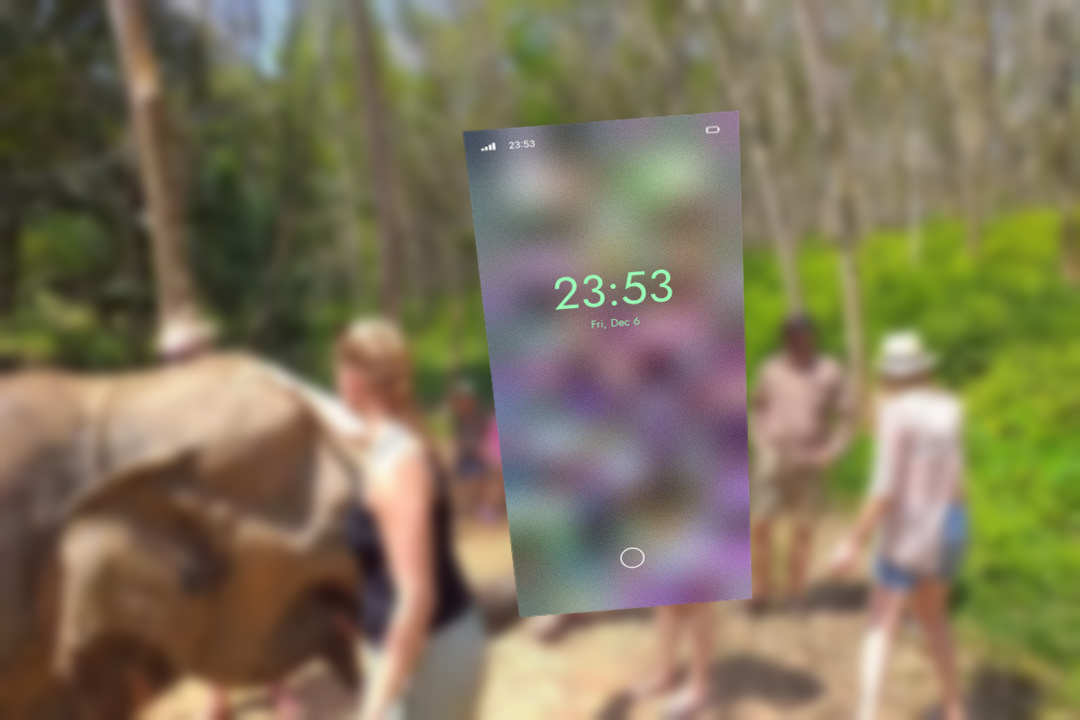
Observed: {"hour": 23, "minute": 53}
